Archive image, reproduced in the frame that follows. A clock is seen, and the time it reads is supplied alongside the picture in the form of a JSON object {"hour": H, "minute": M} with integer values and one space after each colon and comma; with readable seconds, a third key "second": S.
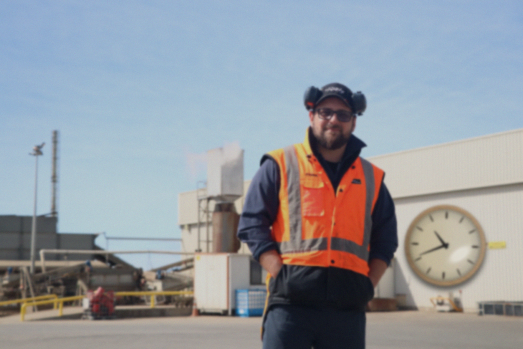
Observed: {"hour": 10, "minute": 41}
